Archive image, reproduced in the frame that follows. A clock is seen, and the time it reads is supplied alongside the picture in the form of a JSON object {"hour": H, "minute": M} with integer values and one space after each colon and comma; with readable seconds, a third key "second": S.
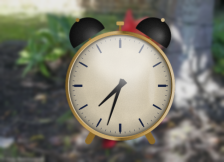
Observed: {"hour": 7, "minute": 33}
